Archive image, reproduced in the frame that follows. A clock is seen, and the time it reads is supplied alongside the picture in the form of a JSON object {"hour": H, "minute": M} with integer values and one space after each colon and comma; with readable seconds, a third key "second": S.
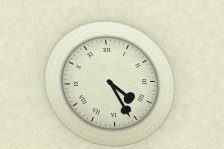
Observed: {"hour": 4, "minute": 26}
